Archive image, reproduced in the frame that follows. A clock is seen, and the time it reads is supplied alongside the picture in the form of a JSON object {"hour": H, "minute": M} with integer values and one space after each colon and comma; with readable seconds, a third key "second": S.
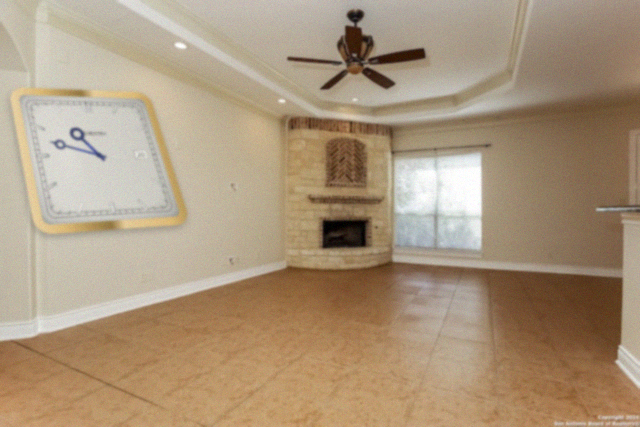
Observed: {"hour": 10, "minute": 48}
